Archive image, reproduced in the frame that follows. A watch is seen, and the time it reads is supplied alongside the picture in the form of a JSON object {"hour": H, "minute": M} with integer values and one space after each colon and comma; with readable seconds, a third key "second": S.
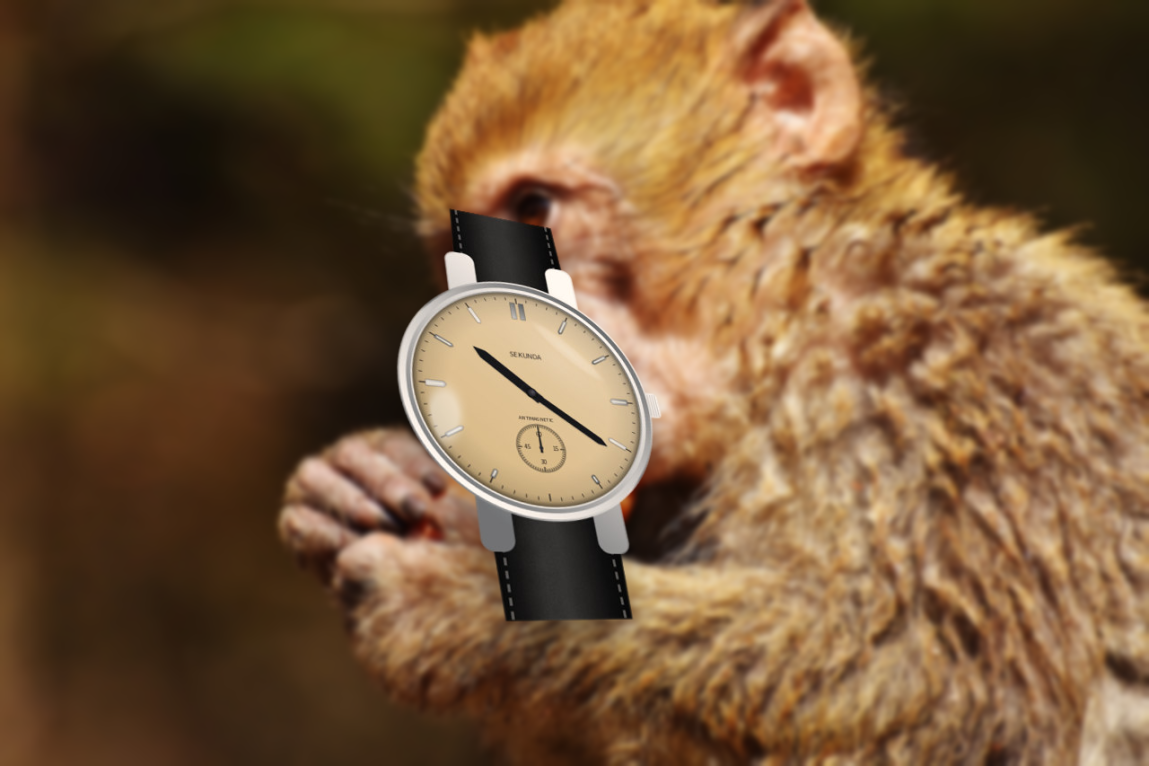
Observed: {"hour": 10, "minute": 21}
